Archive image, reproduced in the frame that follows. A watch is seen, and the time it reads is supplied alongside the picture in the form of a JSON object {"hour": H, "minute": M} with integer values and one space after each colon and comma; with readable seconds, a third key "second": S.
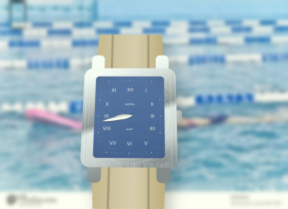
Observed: {"hour": 8, "minute": 43}
